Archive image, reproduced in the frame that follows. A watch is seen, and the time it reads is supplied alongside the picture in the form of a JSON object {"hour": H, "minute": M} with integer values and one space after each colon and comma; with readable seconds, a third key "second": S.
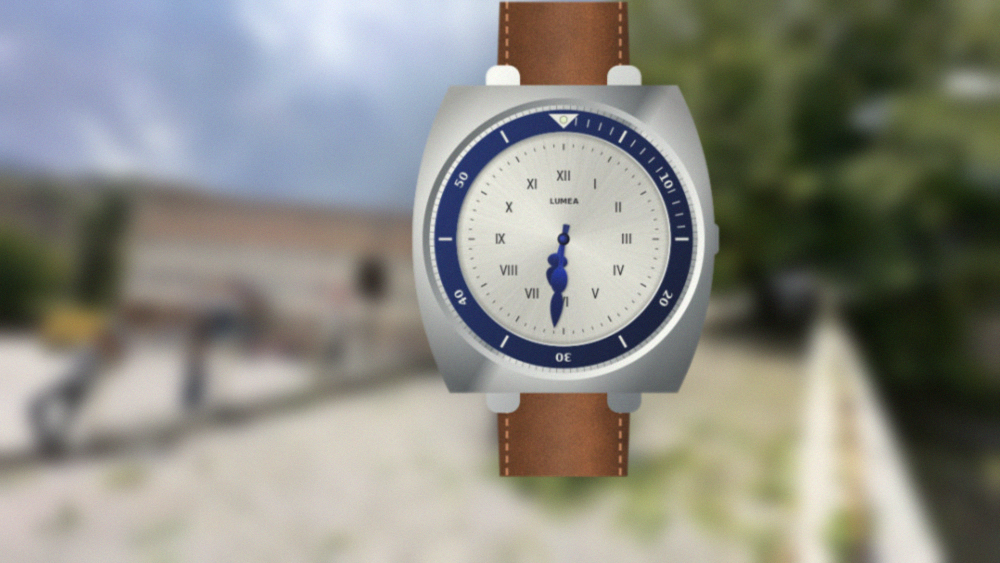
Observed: {"hour": 6, "minute": 31}
